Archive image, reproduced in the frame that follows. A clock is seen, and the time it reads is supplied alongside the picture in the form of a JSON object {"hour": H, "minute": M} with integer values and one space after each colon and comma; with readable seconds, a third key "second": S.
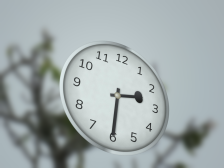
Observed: {"hour": 2, "minute": 30}
